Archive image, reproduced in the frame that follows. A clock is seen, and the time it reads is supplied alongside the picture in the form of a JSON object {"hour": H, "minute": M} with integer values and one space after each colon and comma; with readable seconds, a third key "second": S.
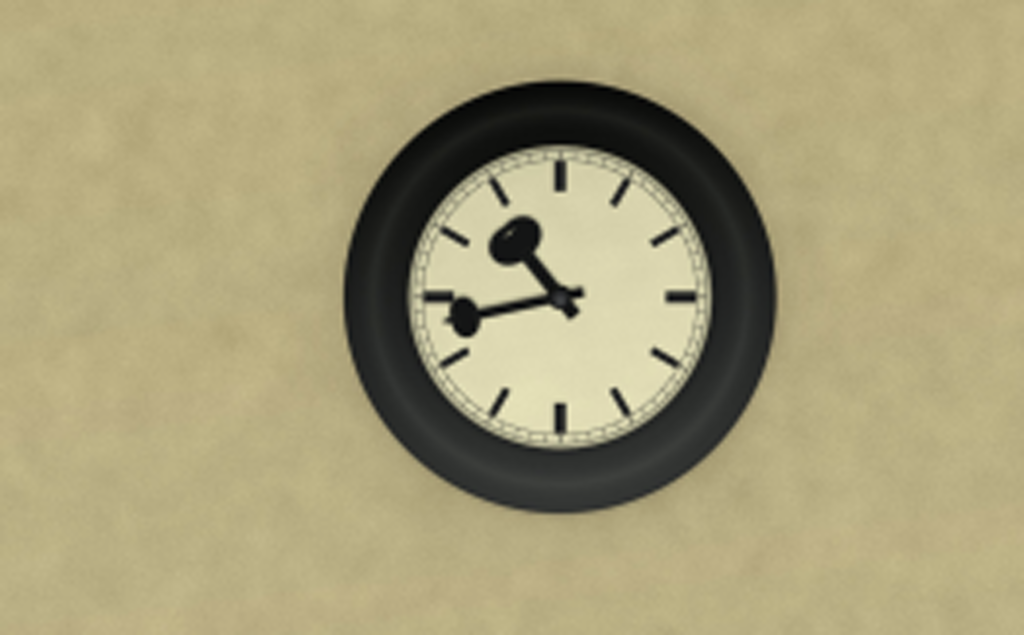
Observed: {"hour": 10, "minute": 43}
